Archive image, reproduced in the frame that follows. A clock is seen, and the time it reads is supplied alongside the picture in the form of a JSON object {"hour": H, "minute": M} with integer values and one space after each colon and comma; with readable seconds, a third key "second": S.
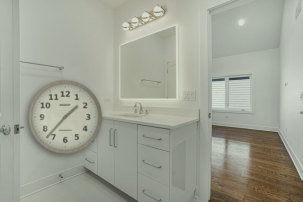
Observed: {"hour": 1, "minute": 37}
